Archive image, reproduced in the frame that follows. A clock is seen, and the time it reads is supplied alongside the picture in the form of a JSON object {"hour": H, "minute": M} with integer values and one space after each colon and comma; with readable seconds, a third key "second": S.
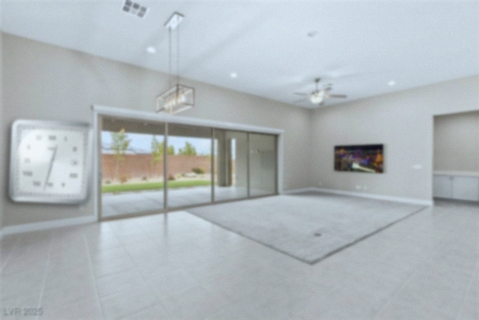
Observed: {"hour": 12, "minute": 32}
